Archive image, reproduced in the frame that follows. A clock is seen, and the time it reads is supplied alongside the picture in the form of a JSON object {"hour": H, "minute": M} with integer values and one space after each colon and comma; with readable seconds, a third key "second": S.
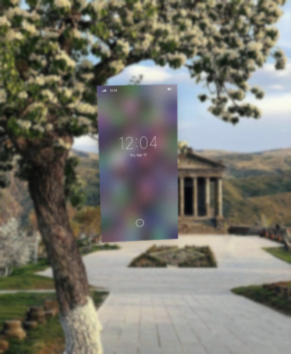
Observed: {"hour": 12, "minute": 4}
